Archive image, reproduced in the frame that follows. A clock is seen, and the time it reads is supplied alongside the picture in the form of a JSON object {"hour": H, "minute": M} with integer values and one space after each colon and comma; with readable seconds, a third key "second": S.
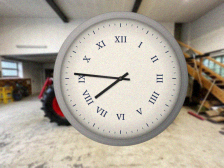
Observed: {"hour": 7, "minute": 46}
